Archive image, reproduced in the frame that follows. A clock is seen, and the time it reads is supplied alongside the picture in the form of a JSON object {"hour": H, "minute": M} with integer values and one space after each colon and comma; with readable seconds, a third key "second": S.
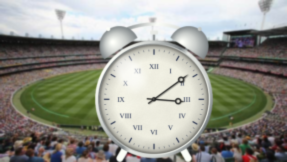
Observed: {"hour": 3, "minute": 9}
